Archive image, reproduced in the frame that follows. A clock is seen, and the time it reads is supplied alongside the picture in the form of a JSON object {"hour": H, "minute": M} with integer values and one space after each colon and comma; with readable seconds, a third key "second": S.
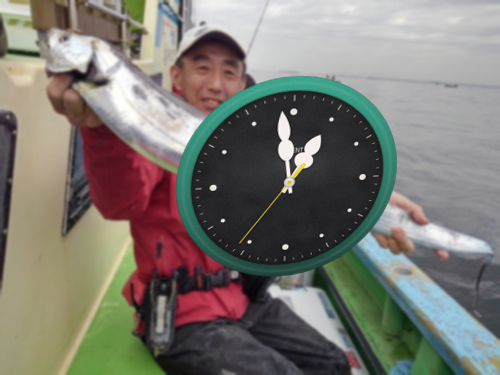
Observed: {"hour": 12, "minute": 58, "second": 36}
